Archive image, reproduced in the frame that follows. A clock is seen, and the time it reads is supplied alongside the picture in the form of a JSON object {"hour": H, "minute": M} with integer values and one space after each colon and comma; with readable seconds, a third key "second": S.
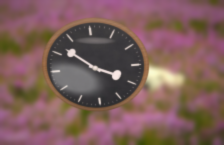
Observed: {"hour": 3, "minute": 52}
